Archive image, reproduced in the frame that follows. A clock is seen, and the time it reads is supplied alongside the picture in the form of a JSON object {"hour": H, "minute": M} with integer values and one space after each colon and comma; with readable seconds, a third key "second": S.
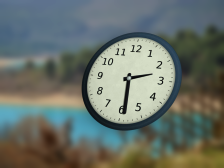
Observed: {"hour": 2, "minute": 29}
